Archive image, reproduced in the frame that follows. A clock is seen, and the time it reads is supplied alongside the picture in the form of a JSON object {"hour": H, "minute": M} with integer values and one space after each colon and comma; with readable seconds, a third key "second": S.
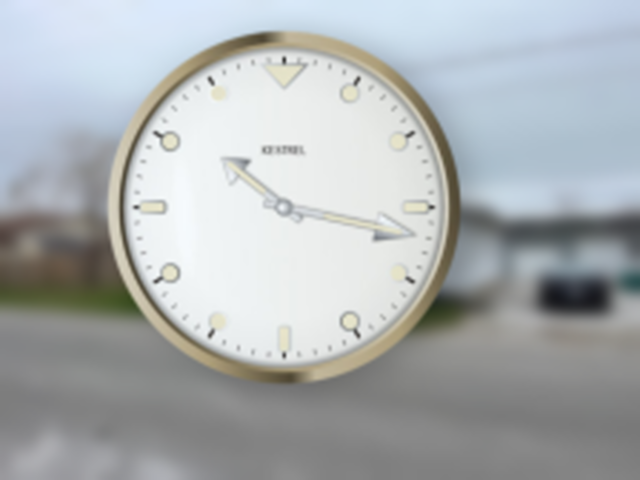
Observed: {"hour": 10, "minute": 17}
